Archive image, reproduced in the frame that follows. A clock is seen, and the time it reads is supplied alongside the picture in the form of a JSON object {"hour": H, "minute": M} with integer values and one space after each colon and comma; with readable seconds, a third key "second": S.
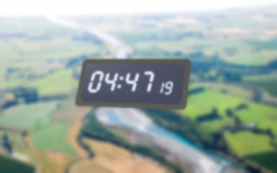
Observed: {"hour": 4, "minute": 47, "second": 19}
